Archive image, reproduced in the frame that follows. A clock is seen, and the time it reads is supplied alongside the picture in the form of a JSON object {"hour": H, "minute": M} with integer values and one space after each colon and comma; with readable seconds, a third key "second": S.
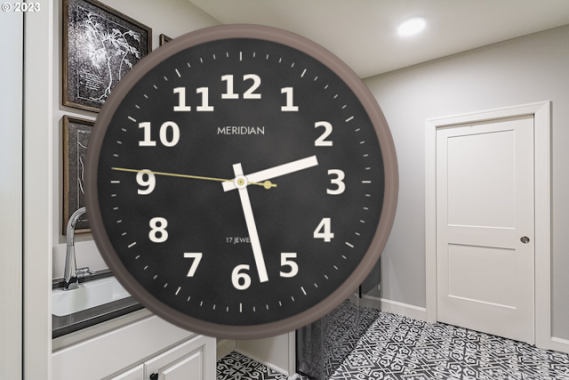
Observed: {"hour": 2, "minute": 27, "second": 46}
